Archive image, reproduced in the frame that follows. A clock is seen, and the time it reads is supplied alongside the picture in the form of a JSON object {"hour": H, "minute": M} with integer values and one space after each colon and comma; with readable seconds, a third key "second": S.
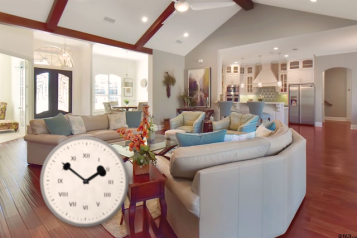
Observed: {"hour": 1, "minute": 51}
